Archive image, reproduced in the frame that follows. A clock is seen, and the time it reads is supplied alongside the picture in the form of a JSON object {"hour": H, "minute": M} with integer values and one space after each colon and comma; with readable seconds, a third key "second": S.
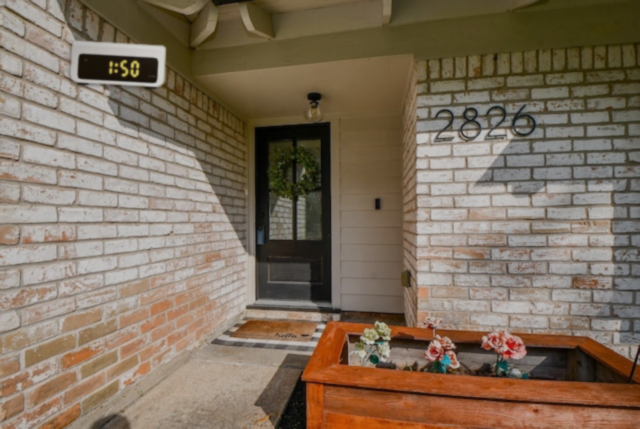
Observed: {"hour": 1, "minute": 50}
